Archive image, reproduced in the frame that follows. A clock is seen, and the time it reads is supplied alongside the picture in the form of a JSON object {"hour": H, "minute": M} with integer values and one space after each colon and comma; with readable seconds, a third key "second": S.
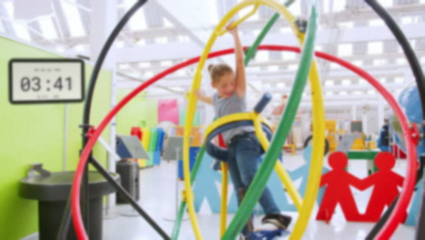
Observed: {"hour": 3, "minute": 41}
